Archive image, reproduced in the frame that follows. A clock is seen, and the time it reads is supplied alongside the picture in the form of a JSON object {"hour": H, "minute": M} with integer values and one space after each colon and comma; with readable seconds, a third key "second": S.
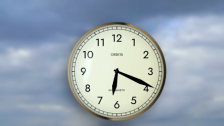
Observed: {"hour": 6, "minute": 19}
